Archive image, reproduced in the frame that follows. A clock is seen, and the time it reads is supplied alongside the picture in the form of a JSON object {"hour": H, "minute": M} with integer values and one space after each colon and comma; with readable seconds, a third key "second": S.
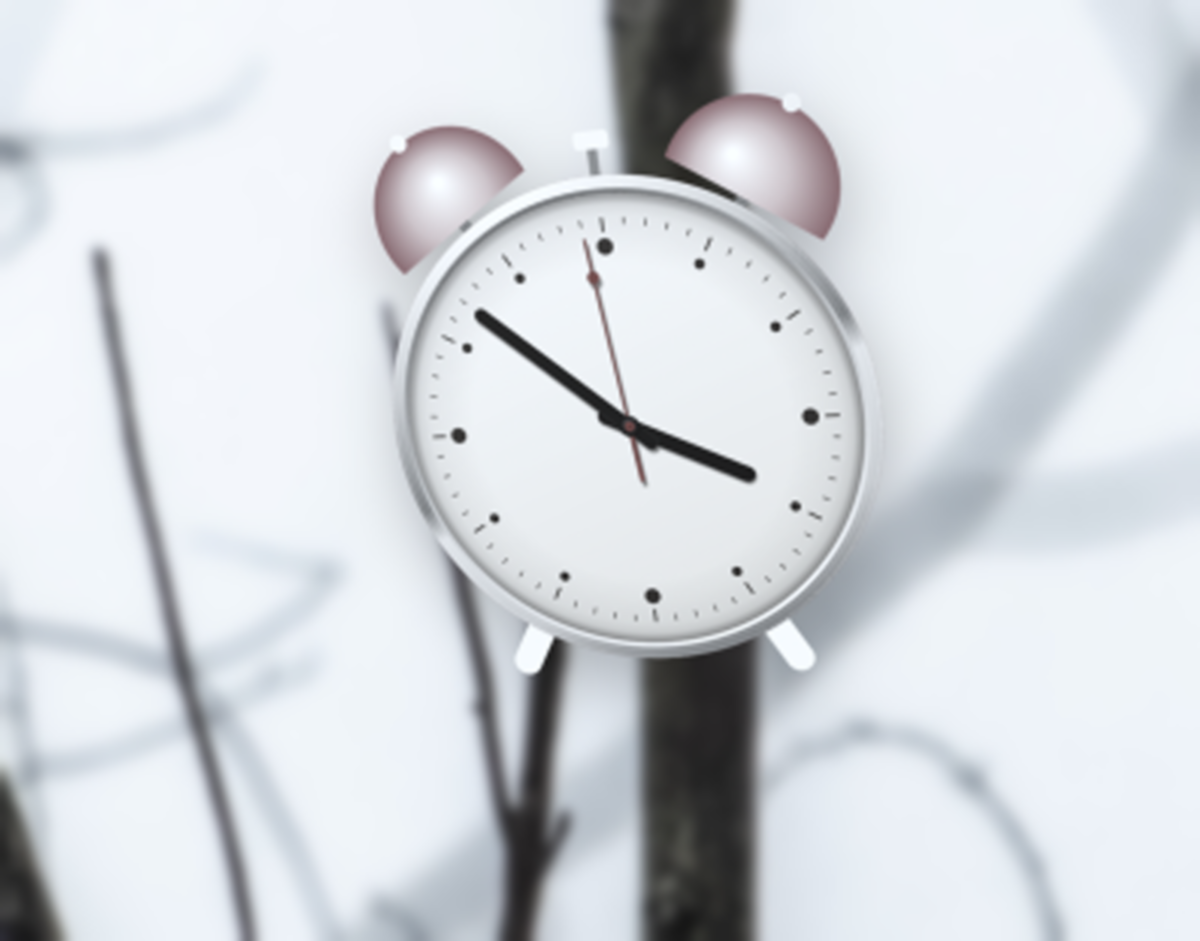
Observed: {"hour": 3, "minute": 51, "second": 59}
